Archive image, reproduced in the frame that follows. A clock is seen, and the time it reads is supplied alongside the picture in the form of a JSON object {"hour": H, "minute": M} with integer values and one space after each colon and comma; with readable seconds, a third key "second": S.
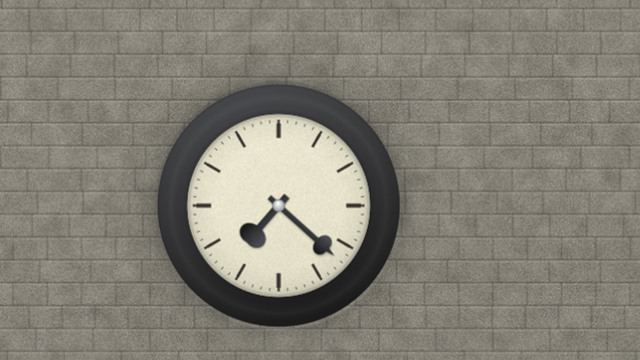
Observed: {"hour": 7, "minute": 22}
